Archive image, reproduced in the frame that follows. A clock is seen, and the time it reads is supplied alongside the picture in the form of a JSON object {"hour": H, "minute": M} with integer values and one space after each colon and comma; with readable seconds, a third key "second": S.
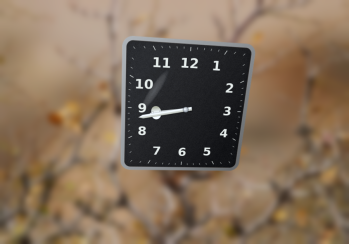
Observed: {"hour": 8, "minute": 43}
